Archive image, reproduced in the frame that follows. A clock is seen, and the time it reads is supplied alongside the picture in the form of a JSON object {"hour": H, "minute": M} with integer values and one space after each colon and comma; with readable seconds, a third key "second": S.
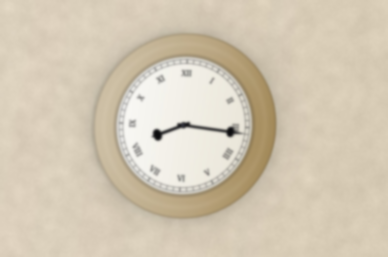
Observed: {"hour": 8, "minute": 16}
